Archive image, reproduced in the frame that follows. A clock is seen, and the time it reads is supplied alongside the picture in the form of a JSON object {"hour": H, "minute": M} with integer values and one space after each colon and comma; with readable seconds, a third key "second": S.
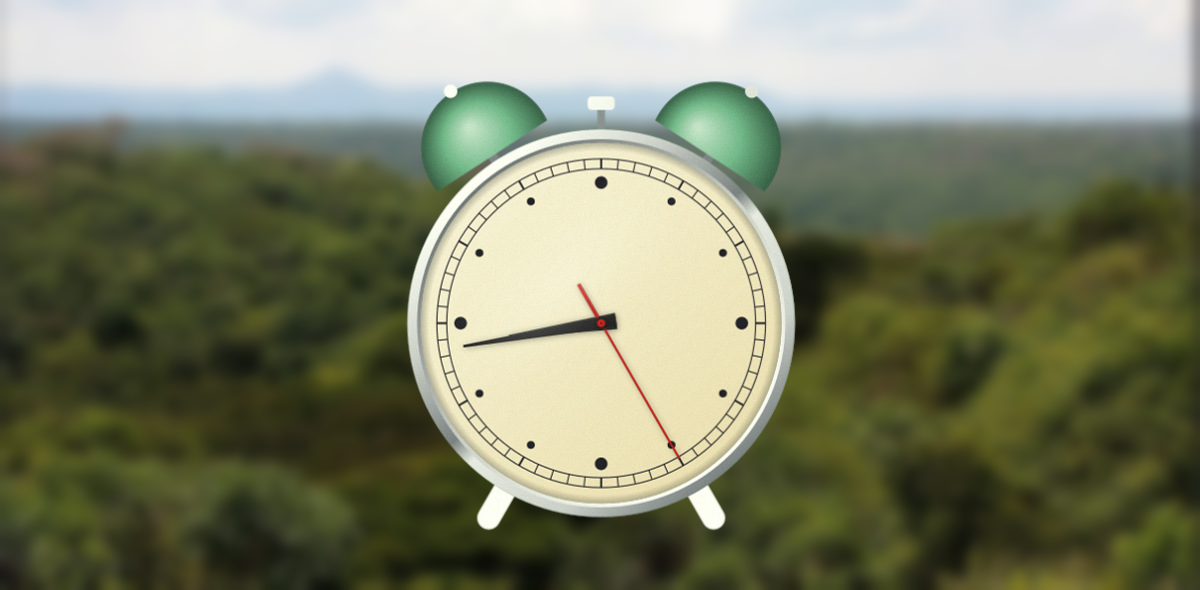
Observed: {"hour": 8, "minute": 43, "second": 25}
